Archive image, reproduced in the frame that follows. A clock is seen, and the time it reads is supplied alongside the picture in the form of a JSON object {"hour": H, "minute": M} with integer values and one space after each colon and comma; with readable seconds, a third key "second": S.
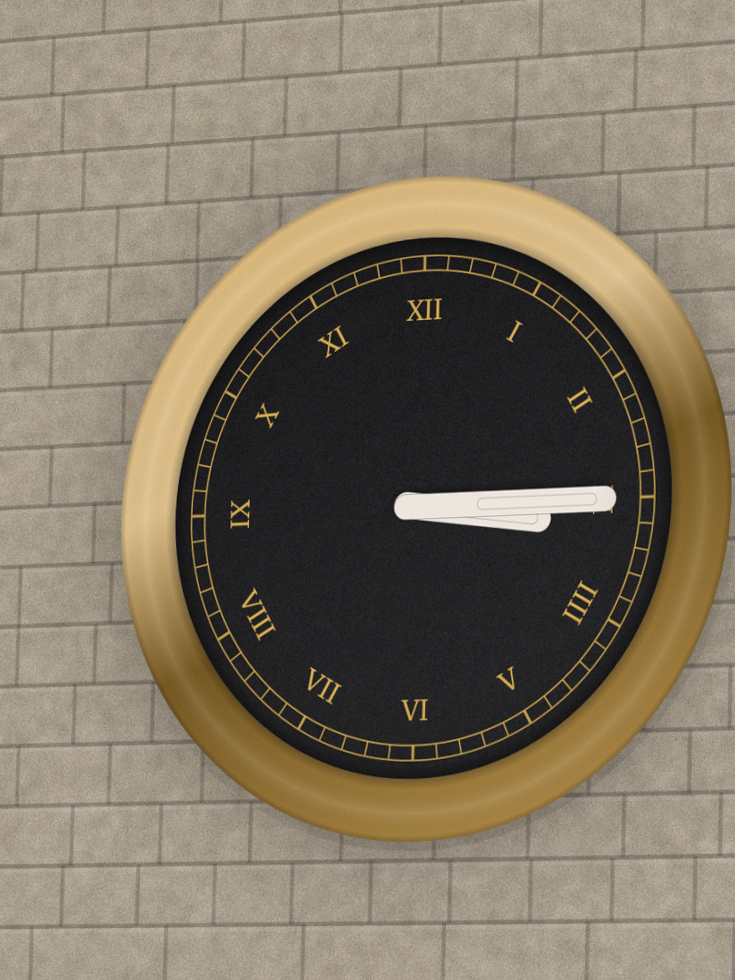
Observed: {"hour": 3, "minute": 15}
